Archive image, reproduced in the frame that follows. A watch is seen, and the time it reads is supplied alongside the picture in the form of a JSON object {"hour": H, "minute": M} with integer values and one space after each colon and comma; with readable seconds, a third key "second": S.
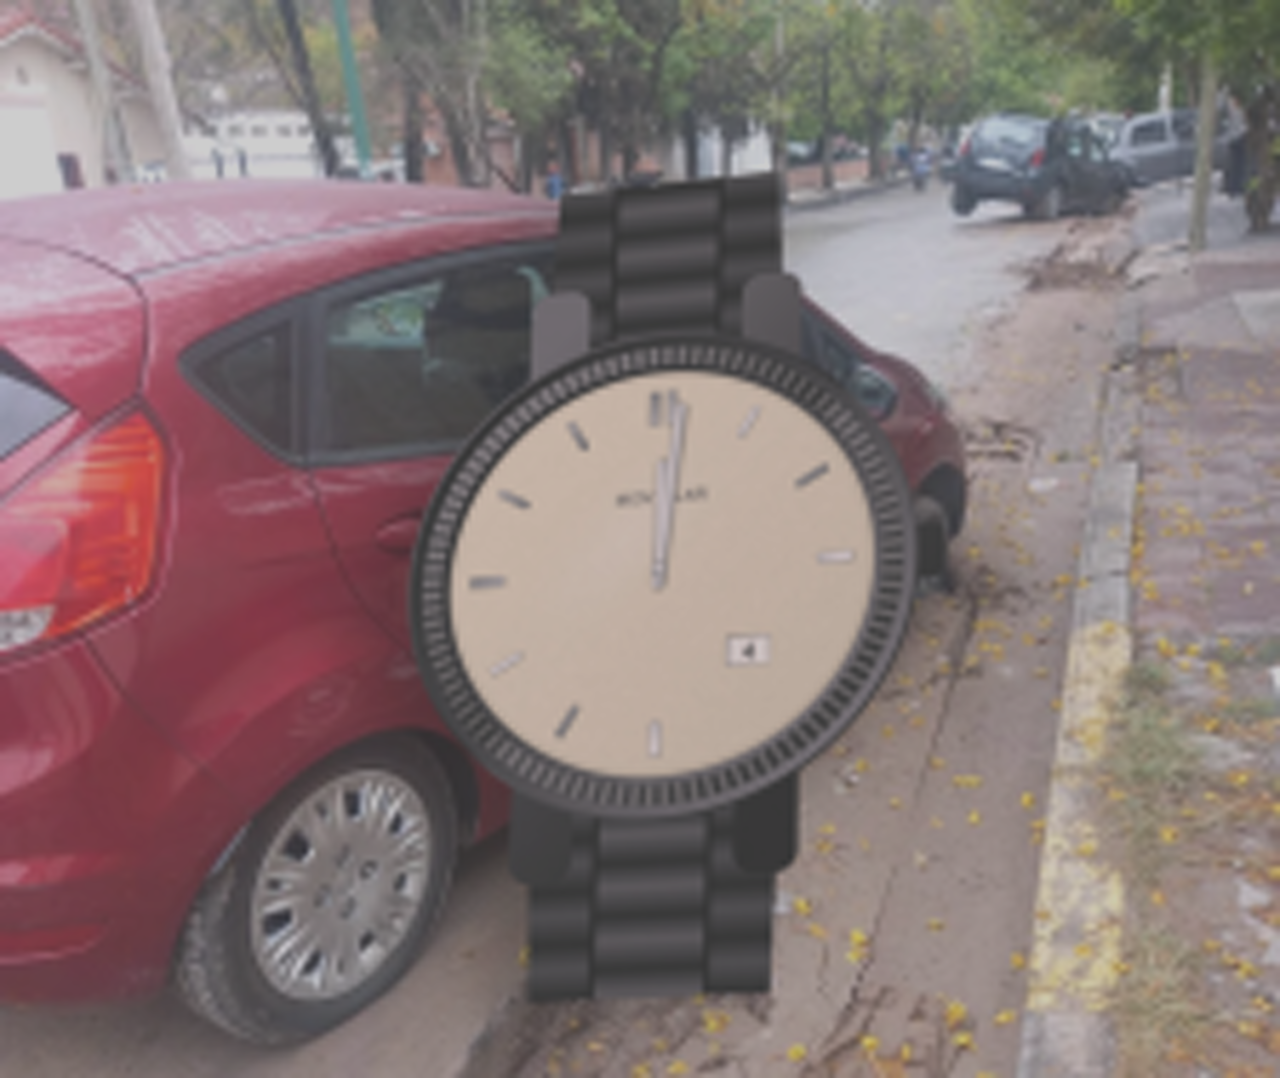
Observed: {"hour": 12, "minute": 1}
